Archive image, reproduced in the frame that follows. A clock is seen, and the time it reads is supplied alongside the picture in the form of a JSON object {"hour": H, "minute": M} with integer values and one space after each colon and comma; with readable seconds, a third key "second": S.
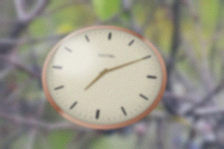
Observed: {"hour": 7, "minute": 10}
